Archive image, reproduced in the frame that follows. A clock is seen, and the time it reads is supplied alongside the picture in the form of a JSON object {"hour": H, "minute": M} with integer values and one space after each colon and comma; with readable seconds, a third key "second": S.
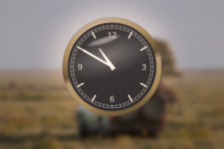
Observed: {"hour": 10, "minute": 50}
